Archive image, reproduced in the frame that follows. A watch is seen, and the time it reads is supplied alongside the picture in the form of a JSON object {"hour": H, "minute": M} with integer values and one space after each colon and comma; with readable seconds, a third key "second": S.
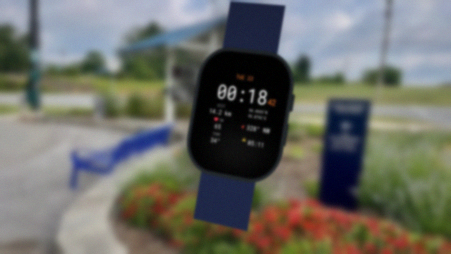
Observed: {"hour": 0, "minute": 18}
